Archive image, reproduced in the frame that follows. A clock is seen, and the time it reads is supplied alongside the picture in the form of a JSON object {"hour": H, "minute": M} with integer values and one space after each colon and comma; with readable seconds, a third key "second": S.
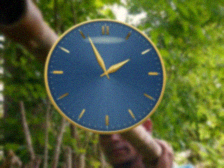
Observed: {"hour": 1, "minute": 56}
